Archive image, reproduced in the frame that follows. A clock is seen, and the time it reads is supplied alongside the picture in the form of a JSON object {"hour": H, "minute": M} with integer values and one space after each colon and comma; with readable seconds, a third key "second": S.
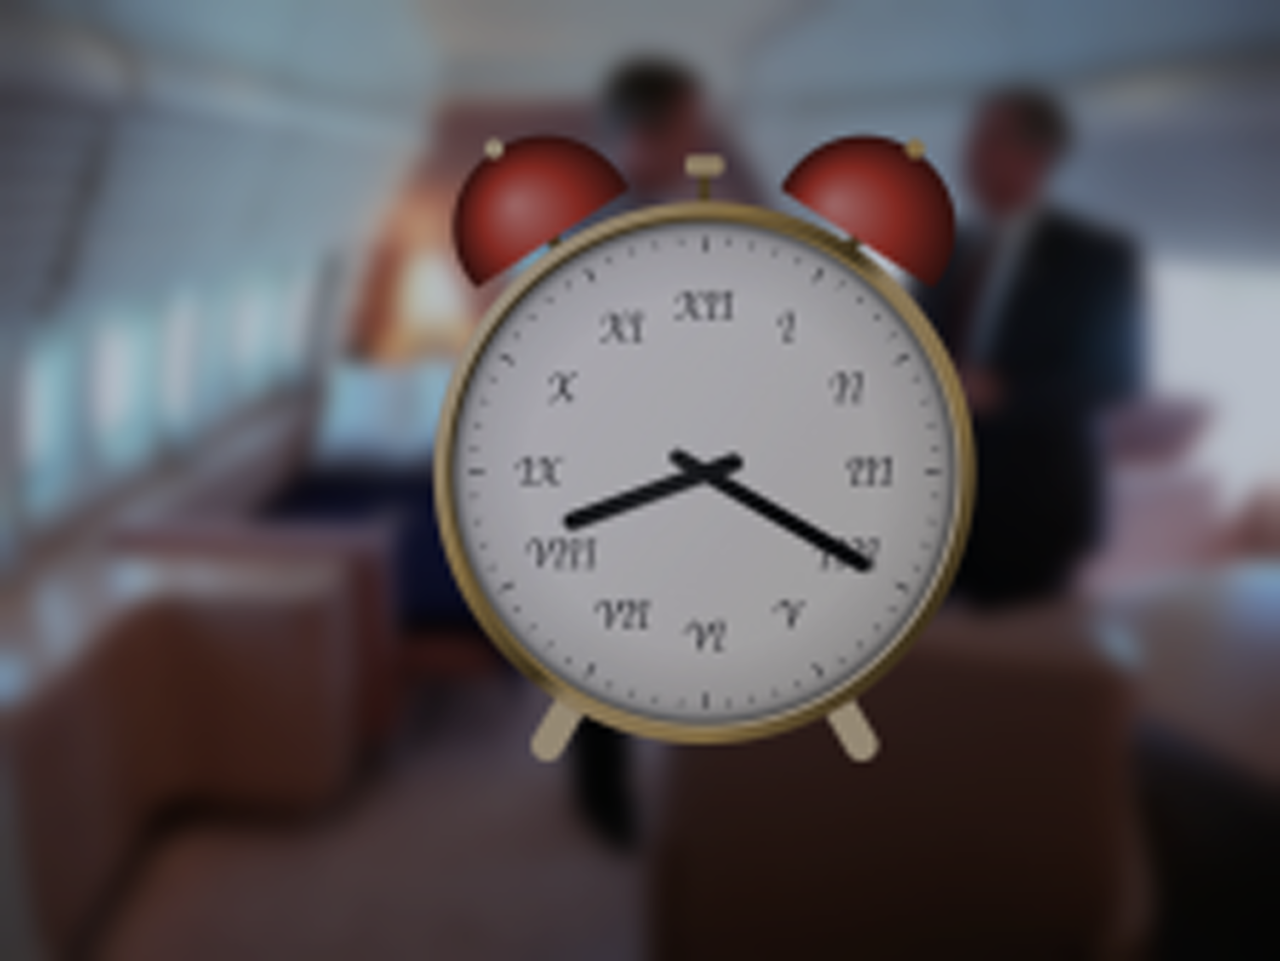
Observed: {"hour": 8, "minute": 20}
